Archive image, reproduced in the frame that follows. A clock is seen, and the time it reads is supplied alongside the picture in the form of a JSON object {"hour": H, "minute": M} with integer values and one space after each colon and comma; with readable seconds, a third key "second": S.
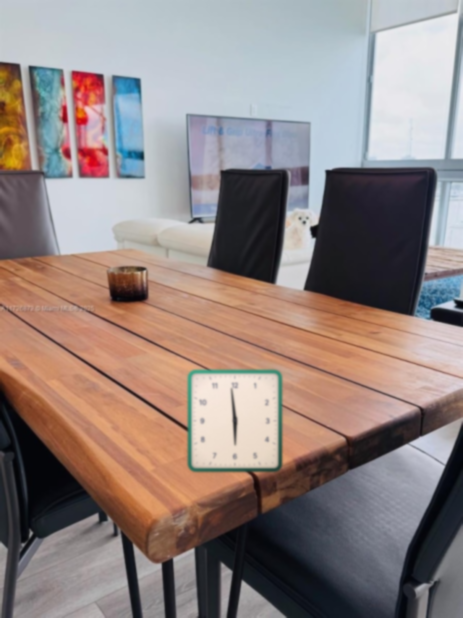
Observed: {"hour": 5, "minute": 59}
